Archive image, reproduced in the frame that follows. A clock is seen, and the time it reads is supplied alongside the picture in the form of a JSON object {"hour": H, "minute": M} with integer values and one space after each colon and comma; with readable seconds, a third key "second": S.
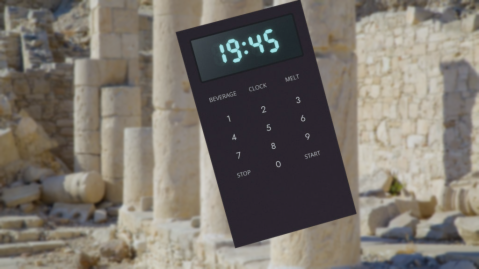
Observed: {"hour": 19, "minute": 45}
